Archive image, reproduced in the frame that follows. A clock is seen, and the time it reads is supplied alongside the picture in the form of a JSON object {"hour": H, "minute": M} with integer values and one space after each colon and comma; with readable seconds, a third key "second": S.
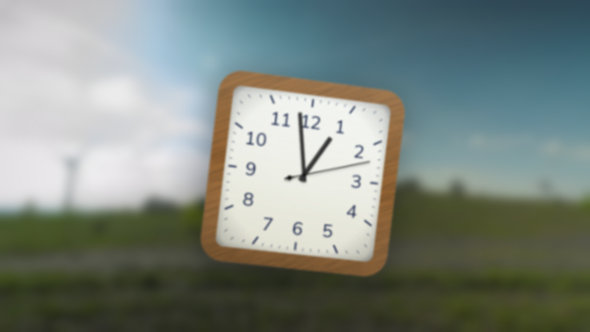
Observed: {"hour": 12, "minute": 58, "second": 12}
